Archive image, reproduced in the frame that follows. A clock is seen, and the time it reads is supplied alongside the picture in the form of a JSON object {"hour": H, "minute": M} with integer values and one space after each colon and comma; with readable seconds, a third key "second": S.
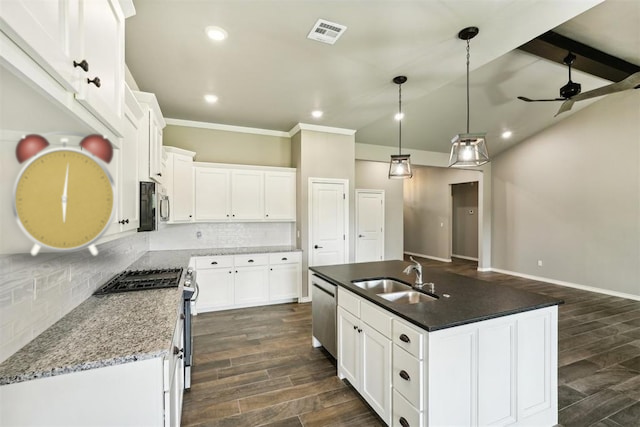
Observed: {"hour": 6, "minute": 1}
